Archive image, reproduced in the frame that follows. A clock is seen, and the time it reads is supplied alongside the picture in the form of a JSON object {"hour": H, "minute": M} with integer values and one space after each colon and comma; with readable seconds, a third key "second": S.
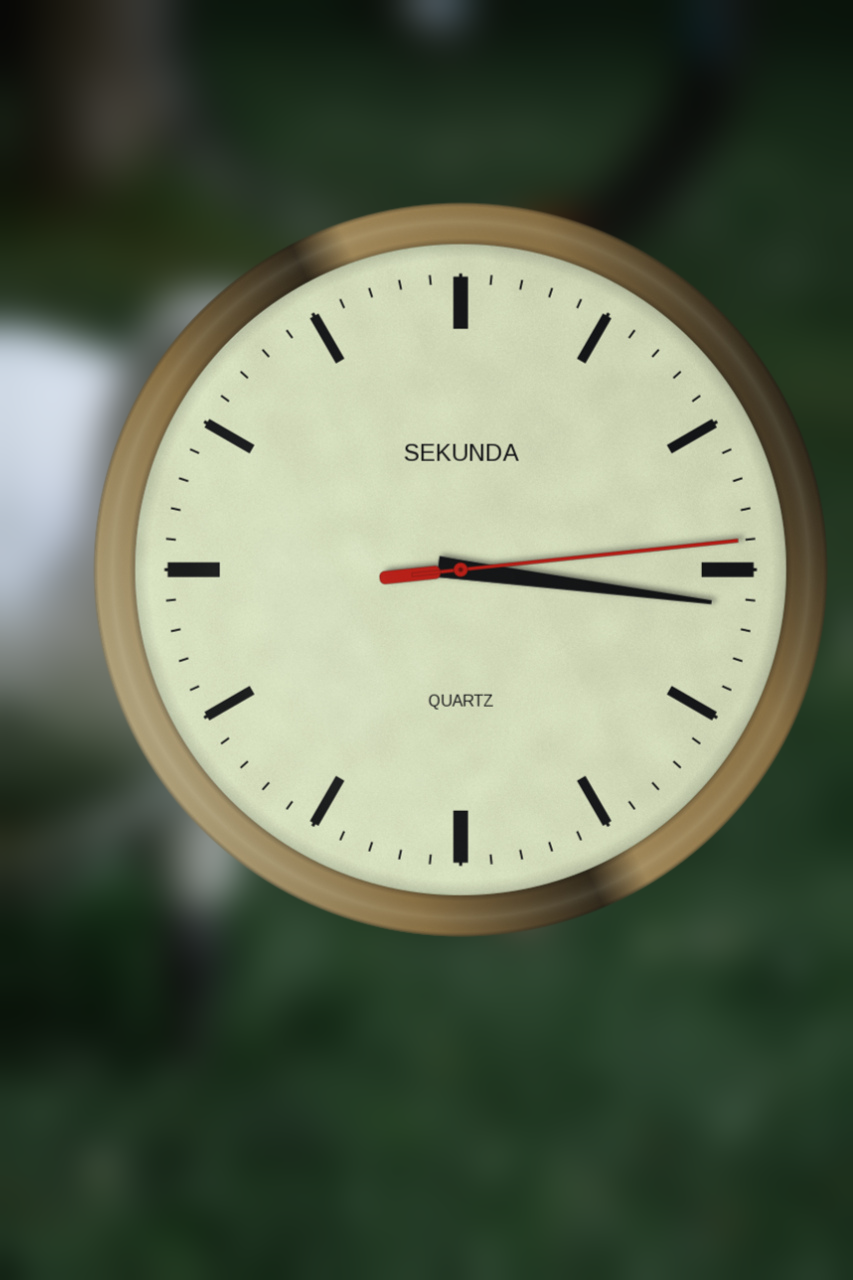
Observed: {"hour": 3, "minute": 16, "second": 14}
